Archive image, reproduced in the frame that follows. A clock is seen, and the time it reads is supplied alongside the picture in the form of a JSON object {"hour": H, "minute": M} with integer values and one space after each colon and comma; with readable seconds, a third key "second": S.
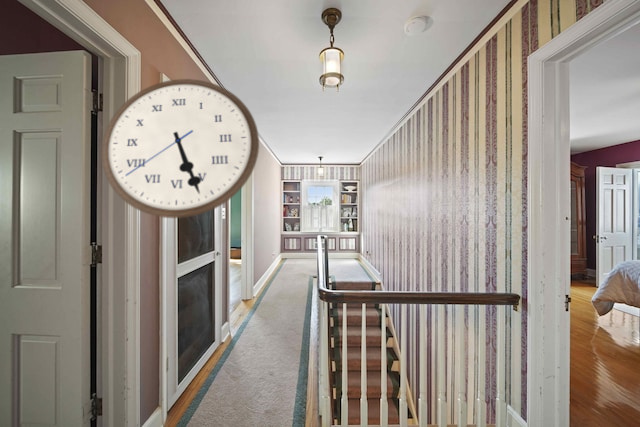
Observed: {"hour": 5, "minute": 26, "second": 39}
